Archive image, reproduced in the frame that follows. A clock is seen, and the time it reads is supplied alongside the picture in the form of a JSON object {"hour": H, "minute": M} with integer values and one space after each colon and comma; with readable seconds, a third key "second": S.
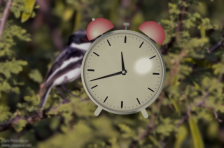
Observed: {"hour": 11, "minute": 42}
